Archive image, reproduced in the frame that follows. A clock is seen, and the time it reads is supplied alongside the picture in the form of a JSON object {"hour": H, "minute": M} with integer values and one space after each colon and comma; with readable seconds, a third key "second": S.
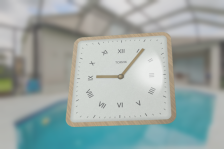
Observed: {"hour": 9, "minute": 6}
